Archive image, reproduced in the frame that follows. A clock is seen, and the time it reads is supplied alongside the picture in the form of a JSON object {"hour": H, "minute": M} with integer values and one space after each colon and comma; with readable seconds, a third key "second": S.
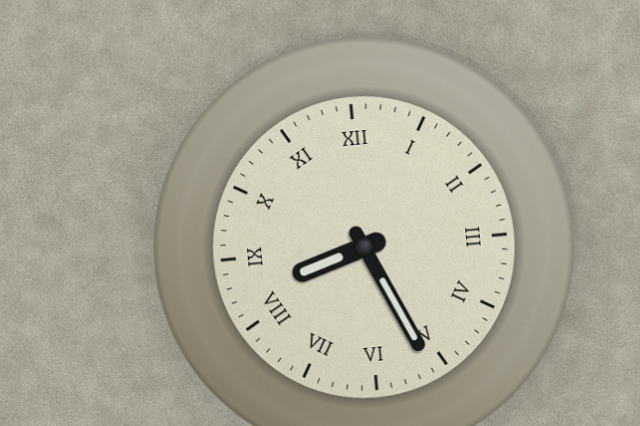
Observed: {"hour": 8, "minute": 26}
